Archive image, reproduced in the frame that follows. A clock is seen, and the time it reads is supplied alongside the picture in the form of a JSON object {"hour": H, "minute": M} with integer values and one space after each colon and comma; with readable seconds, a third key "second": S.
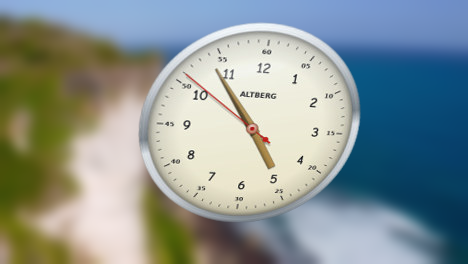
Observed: {"hour": 4, "minute": 53, "second": 51}
